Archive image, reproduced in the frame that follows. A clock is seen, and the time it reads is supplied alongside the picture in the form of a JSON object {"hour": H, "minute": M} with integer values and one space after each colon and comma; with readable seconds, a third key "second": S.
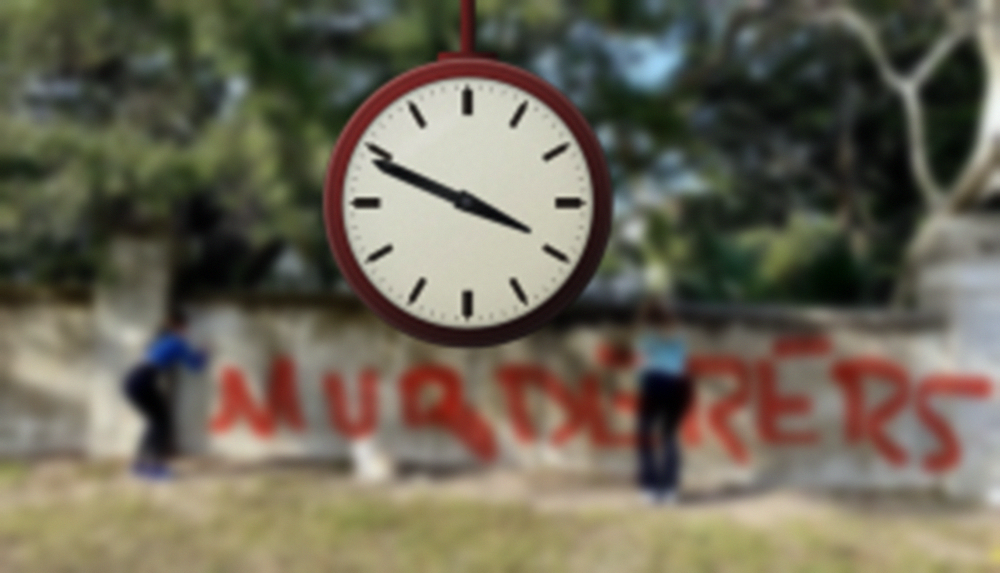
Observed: {"hour": 3, "minute": 49}
